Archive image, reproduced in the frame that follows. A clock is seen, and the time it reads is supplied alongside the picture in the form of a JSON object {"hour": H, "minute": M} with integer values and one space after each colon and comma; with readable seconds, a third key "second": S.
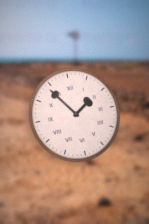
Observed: {"hour": 1, "minute": 54}
